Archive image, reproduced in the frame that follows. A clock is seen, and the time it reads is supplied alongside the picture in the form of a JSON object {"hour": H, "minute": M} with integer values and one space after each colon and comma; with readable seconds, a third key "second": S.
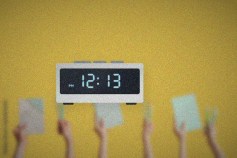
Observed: {"hour": 12, "minute": 13}
